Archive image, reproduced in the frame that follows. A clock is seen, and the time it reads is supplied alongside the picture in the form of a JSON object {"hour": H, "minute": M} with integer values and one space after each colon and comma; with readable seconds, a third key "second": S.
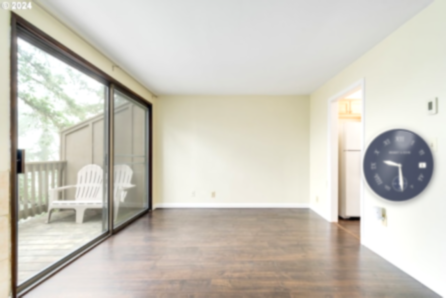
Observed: {"hour": 9, "minute": 29}
